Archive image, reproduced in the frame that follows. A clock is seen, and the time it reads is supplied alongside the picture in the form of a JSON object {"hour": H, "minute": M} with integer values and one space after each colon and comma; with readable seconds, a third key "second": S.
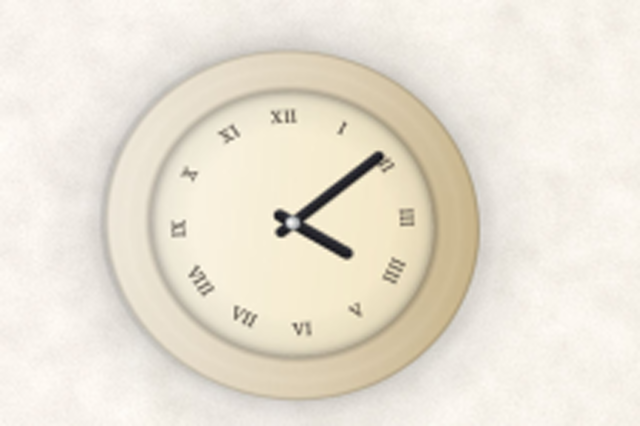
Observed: {"hour": 4, "minute": 9}
